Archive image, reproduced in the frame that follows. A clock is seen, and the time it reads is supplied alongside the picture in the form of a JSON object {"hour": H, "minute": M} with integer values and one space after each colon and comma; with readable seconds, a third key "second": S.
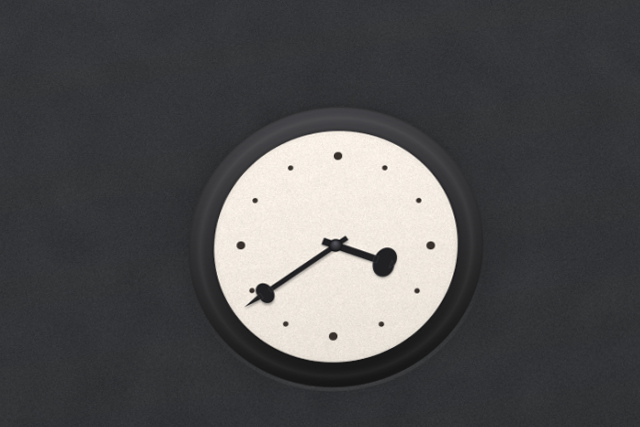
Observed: {"hour": 3, "minute": 39}
